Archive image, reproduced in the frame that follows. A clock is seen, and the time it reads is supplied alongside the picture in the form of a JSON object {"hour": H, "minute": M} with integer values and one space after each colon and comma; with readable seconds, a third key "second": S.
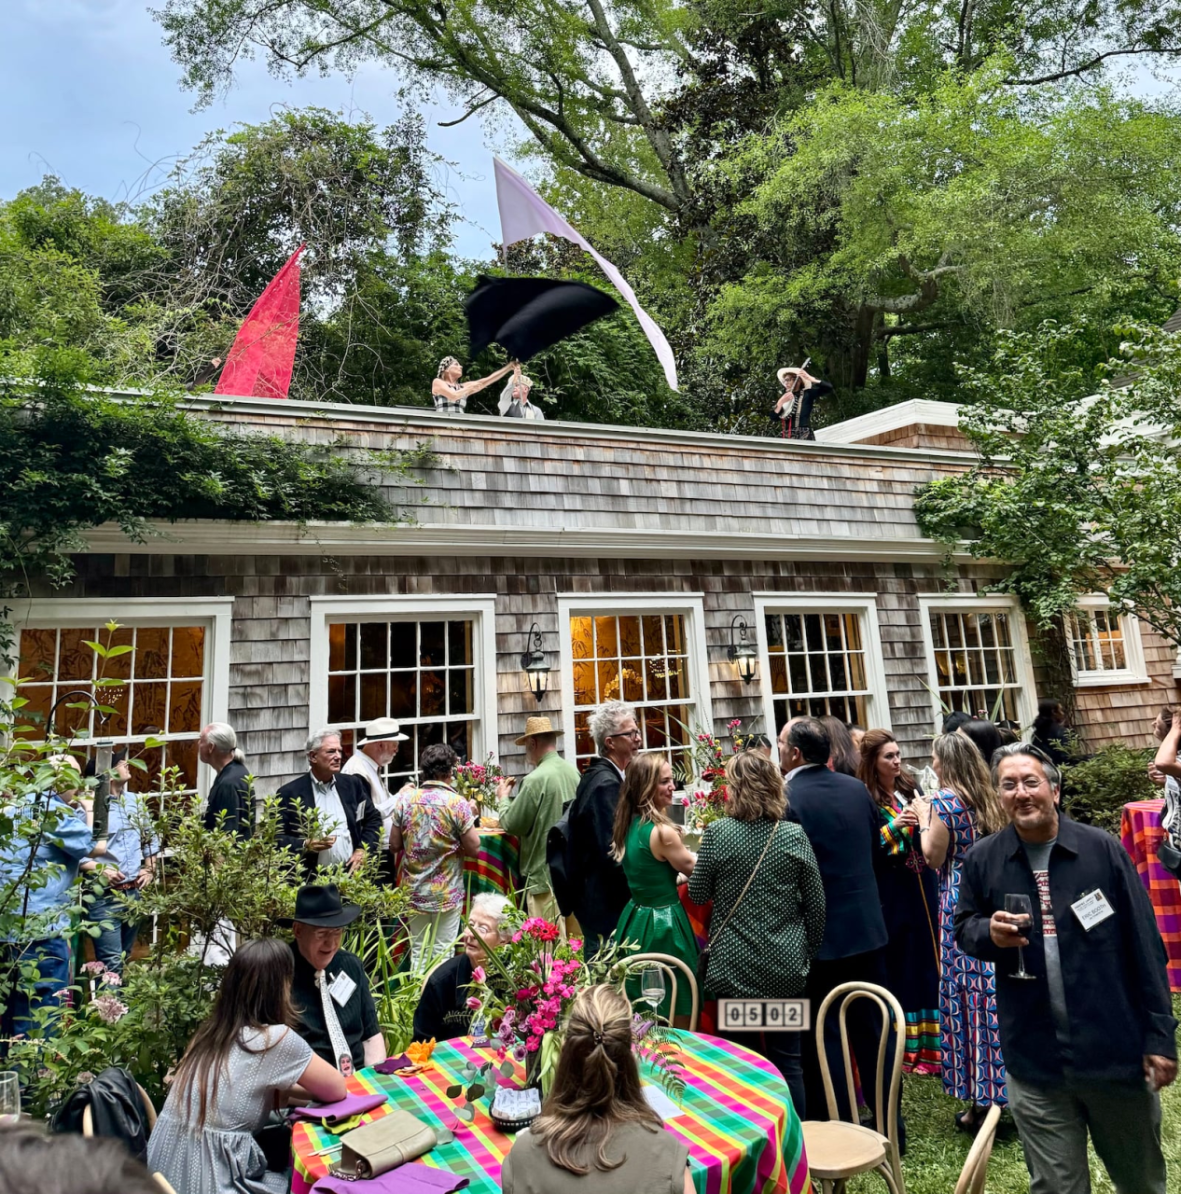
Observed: {"hour": 5, "minute": 2}
